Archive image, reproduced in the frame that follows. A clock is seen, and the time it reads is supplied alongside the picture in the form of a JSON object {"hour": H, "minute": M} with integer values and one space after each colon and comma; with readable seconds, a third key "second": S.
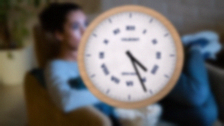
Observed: {"hour": 4, "minute": 26}
